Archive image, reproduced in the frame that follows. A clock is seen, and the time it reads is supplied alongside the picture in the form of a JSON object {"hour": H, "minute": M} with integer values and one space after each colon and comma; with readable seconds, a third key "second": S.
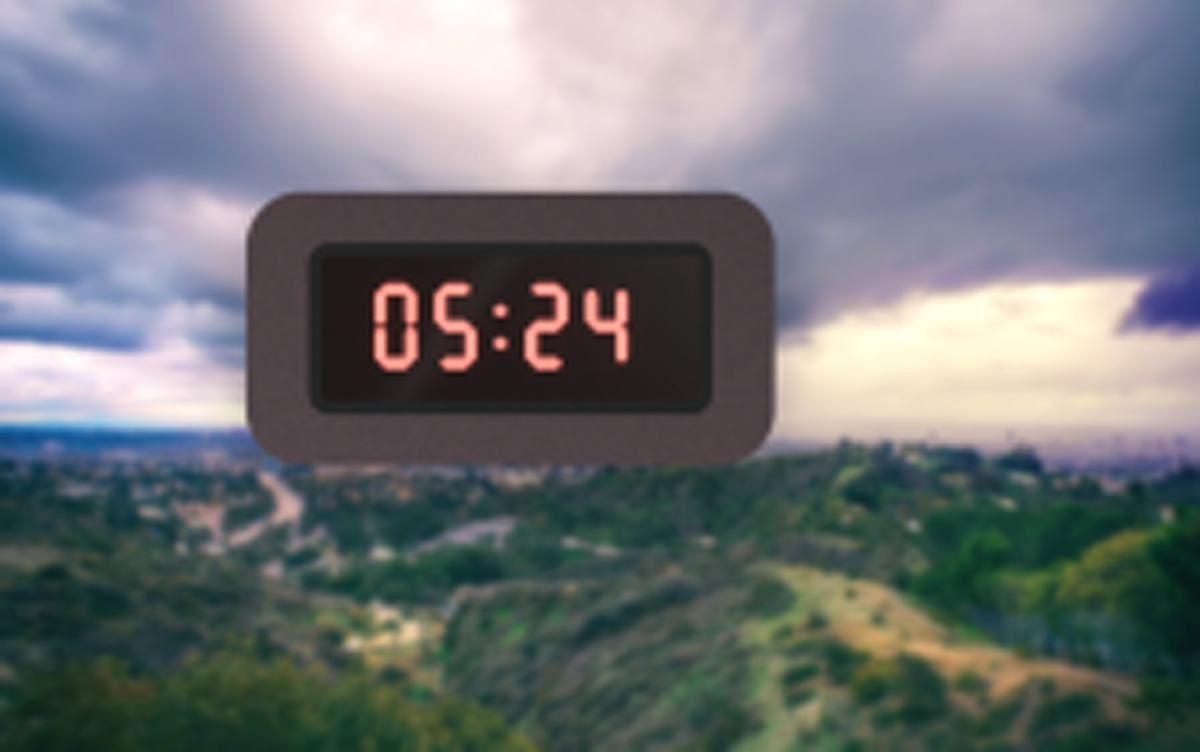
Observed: {"hour": 5, "minute": 24}
